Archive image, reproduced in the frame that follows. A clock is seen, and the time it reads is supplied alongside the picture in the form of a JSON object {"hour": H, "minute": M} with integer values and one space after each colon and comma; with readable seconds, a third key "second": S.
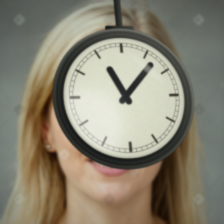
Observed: {"hour": 11, "minute": 7}
